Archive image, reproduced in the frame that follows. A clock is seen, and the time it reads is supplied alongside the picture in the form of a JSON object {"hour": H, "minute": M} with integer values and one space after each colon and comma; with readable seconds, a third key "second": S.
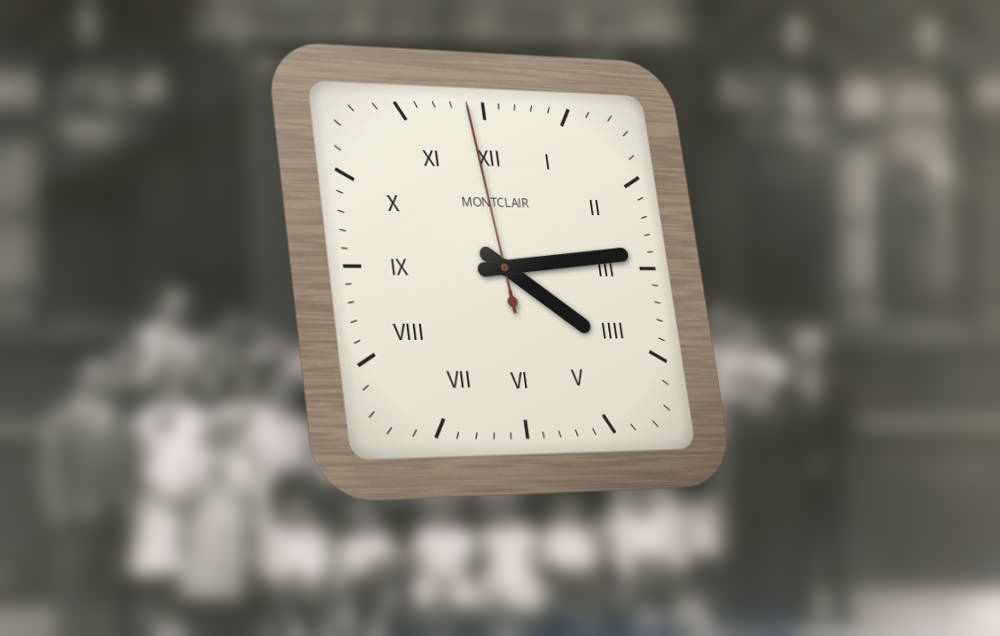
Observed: {"hour": 4, "minute": 13, "second": 59}
